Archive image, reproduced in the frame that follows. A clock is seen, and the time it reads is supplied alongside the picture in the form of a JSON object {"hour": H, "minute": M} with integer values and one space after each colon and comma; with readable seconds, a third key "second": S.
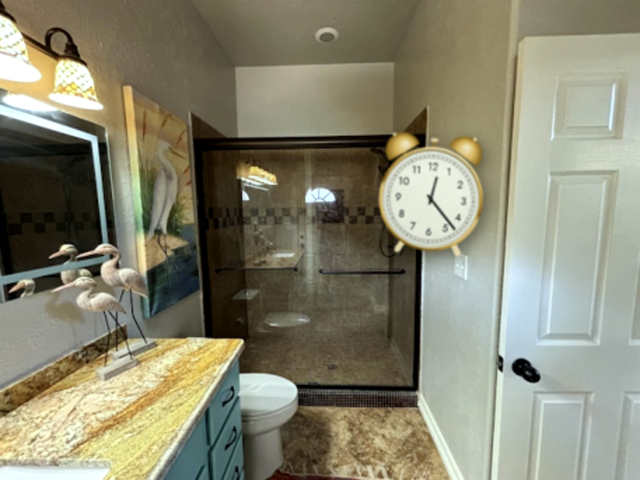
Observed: {"hour": 12, "minute": 23}
